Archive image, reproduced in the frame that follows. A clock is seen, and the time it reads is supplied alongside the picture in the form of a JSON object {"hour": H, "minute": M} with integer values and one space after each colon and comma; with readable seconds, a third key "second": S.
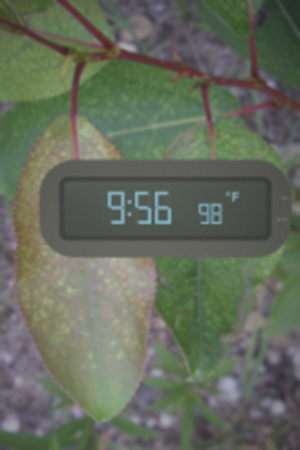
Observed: {"hour": 9, "minute": 56}
